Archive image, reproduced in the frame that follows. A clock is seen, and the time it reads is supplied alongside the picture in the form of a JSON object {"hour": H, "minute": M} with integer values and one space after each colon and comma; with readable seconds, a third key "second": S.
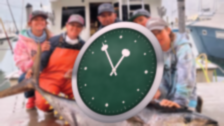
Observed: {"hour": 12, "minute": 54}
